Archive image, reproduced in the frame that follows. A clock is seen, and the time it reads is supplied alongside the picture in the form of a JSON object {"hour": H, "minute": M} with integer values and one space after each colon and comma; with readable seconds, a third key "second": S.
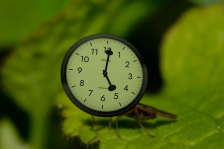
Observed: {"hour": 5, "minute": 1}
